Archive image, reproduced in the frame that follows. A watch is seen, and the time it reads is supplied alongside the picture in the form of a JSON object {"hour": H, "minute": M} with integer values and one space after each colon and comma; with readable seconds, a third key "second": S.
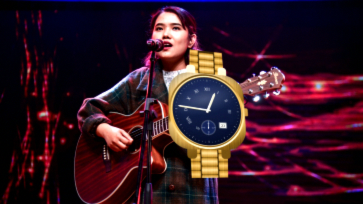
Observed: {"hour": 12, "minute": 46}
